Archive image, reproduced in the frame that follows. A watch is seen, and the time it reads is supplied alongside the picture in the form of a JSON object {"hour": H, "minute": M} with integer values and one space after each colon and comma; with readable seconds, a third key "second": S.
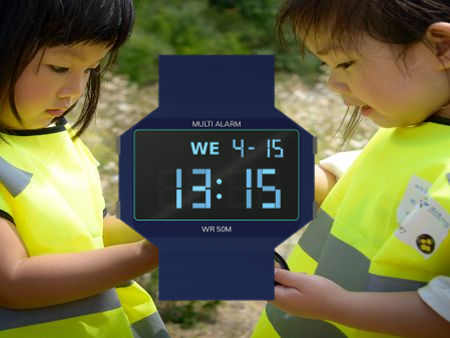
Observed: {"hour": 13, "minute": 15}
